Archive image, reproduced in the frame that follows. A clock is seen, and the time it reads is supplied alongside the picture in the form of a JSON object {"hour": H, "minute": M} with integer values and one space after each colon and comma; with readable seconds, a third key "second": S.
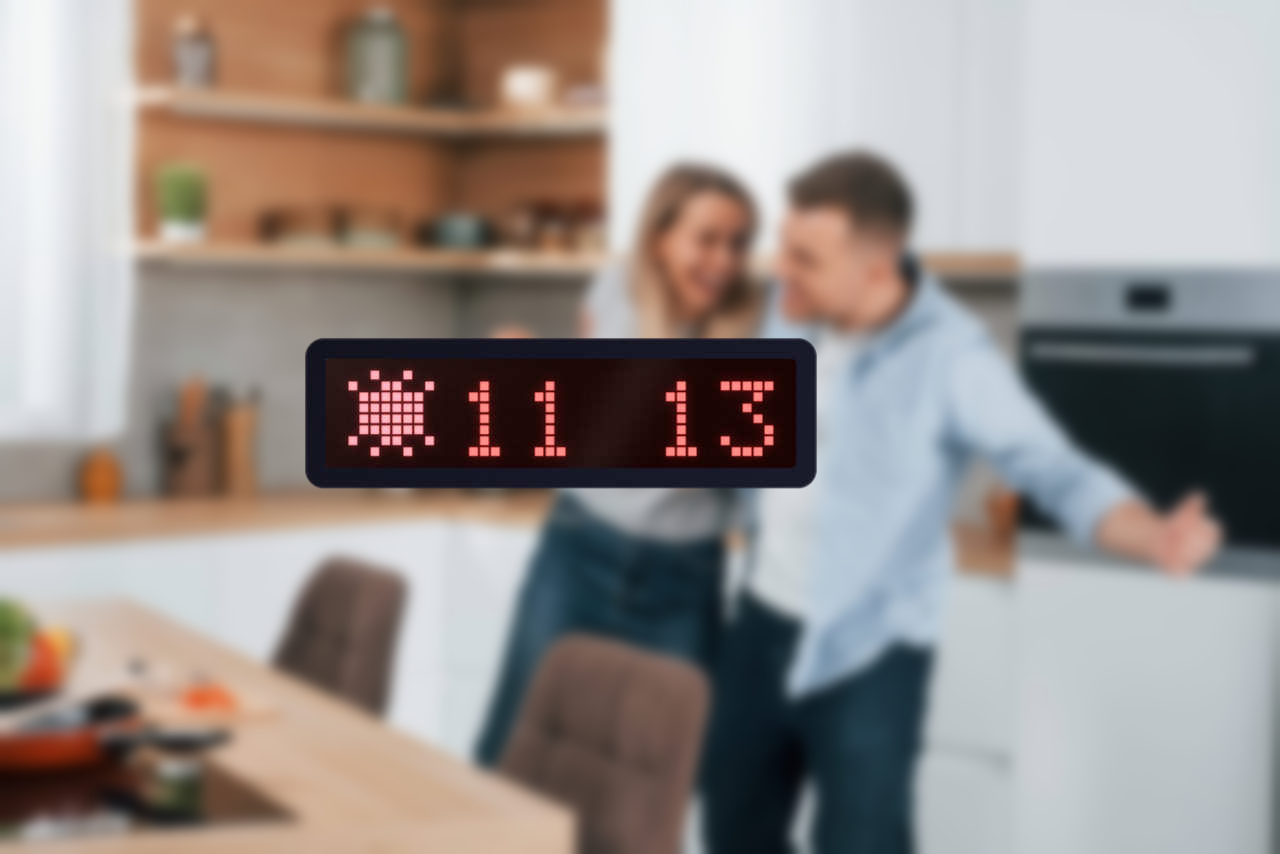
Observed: {"hour": 11, "minute": 13}
